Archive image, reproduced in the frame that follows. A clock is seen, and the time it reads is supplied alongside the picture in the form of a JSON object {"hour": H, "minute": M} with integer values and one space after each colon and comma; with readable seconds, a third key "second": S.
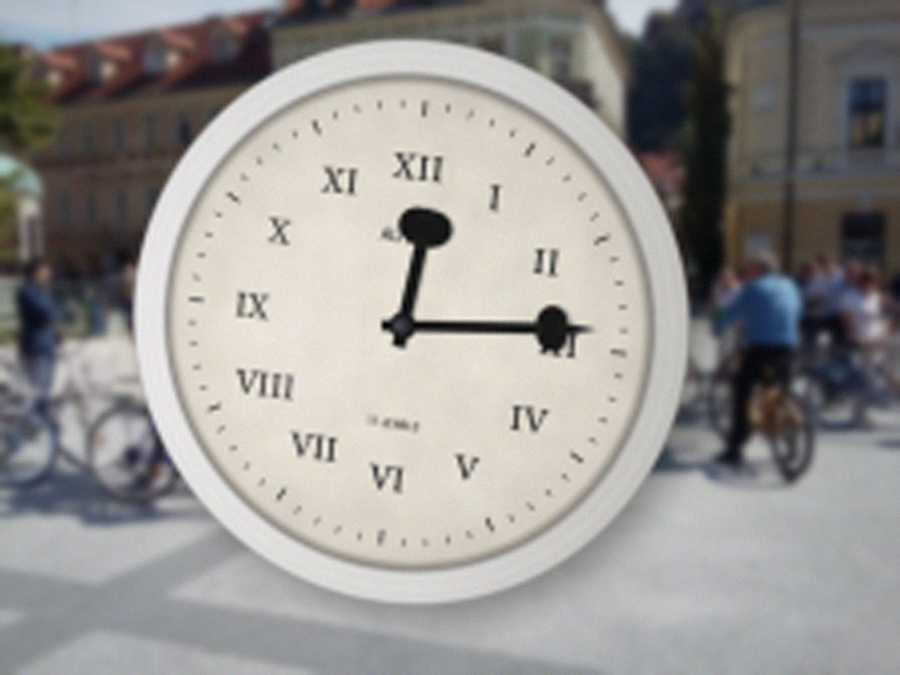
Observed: {"hour": 12, "minute": 14}
